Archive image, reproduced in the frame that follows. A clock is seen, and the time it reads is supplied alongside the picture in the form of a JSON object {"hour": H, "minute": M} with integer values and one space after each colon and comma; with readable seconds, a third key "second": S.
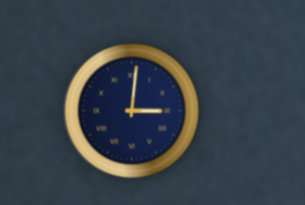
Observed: {"hour": 3, "minute": 1}
